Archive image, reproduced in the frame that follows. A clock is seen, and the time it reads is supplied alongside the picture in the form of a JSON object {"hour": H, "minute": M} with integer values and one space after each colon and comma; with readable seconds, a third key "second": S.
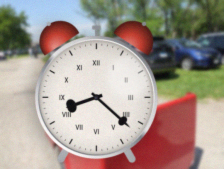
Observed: {"hour": 8, "minute": 22}
